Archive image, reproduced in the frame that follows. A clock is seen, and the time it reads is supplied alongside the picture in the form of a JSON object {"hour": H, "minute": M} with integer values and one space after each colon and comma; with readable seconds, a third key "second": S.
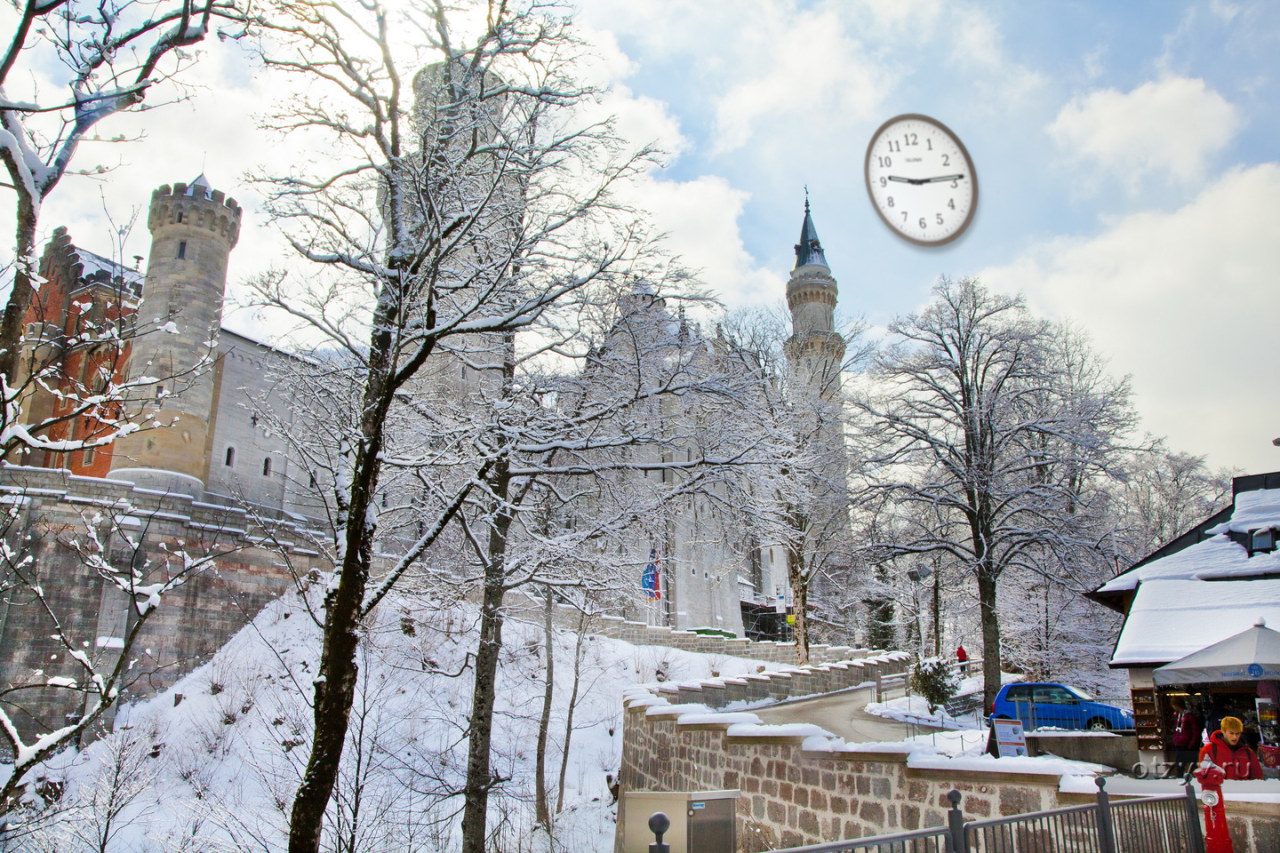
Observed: {"hour": 9, "minute": 14}
